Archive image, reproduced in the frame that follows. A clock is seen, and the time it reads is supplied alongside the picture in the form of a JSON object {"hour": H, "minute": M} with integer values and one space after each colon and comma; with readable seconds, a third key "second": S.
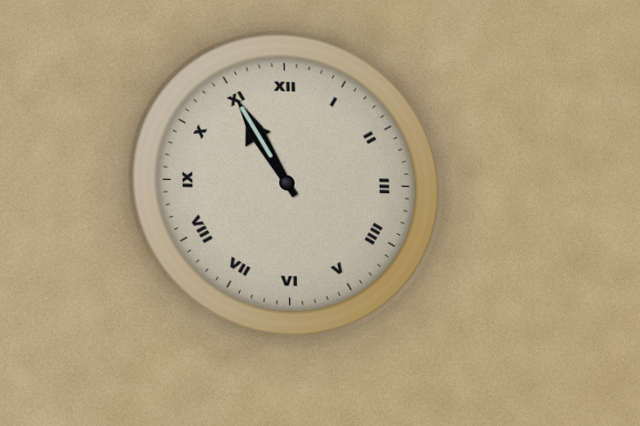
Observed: {"hour": 10, "minute": 55}
